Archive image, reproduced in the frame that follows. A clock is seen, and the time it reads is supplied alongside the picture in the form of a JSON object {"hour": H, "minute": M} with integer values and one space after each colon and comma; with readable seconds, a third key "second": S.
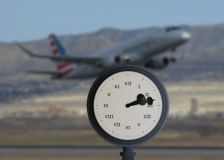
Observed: {"hour": 2, "minute": 13}
